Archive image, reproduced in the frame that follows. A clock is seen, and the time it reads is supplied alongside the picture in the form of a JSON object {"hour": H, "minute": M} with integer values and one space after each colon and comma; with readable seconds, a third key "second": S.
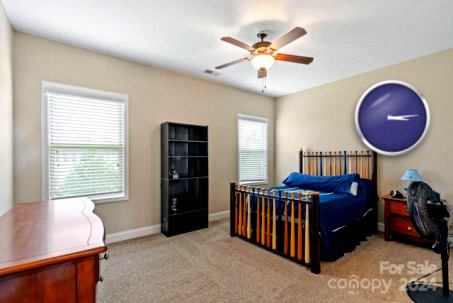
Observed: {"hour": 3, "minute": 14}
